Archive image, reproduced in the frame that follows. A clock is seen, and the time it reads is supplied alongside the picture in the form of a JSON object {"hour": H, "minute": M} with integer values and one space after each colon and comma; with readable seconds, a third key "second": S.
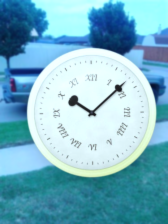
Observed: {"hour": 10, "minute": 8}
